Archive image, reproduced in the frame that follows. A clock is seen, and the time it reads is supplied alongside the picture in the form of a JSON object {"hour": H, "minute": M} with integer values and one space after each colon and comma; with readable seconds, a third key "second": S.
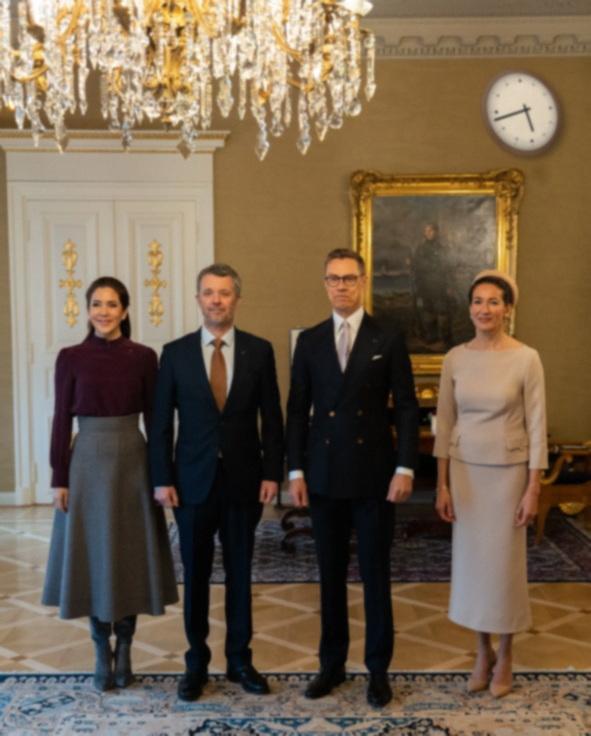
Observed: {"hour": 5, "minute": 43}
